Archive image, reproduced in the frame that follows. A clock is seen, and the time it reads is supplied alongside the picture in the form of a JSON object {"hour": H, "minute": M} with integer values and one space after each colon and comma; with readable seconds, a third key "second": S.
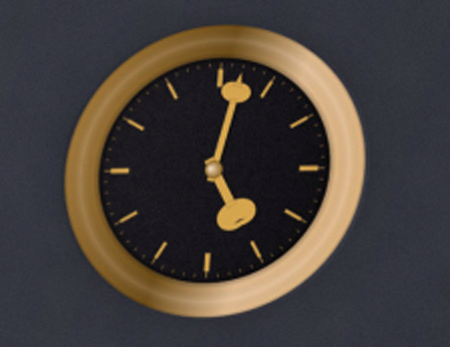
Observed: {"hour": 5, "minute": 2}
